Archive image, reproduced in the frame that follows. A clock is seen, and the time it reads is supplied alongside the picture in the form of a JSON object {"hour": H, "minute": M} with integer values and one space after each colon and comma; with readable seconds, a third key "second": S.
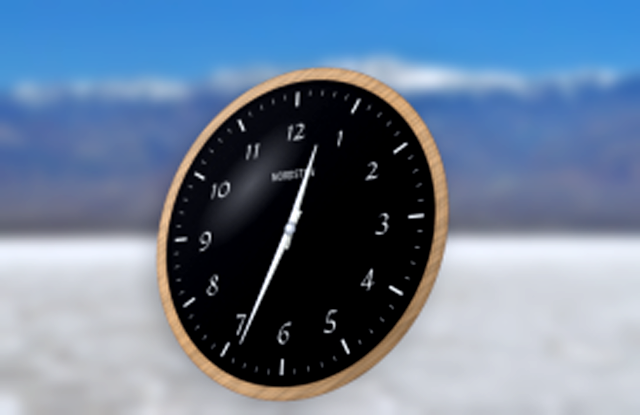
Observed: {"hour": 12, "minute": 34}
